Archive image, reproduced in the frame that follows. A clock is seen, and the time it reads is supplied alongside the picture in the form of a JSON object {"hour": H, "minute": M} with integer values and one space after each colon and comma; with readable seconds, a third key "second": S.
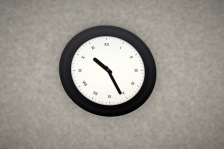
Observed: {"hour": 10, "minute": 26}
